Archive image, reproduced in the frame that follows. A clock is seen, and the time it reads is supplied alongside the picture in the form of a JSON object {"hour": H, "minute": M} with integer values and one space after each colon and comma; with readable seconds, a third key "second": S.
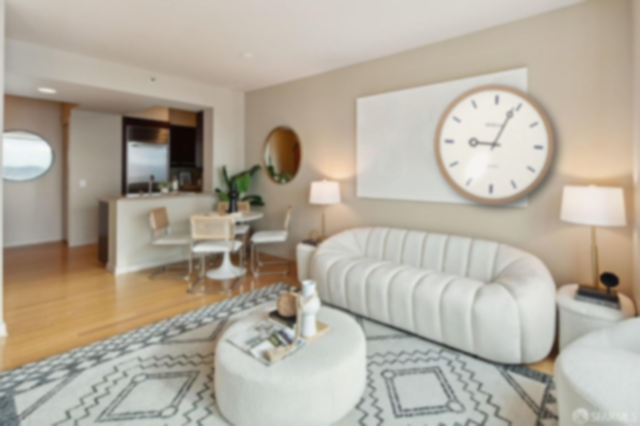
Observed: {"hour": 9, "minute": 4}
